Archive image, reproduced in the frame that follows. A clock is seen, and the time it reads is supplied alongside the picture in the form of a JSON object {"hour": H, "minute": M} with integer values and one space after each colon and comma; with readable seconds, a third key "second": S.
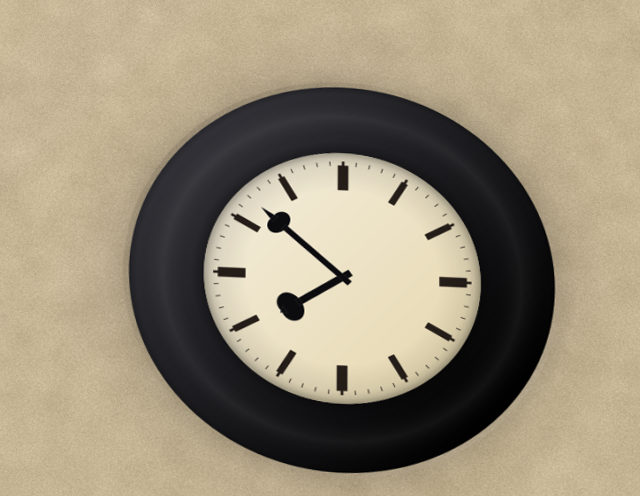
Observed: {"hour": 7, "minute": 52}
